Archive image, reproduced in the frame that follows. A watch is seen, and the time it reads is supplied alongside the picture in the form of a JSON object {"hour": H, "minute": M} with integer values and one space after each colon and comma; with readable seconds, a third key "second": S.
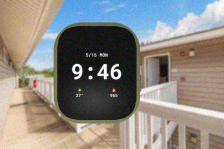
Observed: {"hour": 9, "minute": 46}
